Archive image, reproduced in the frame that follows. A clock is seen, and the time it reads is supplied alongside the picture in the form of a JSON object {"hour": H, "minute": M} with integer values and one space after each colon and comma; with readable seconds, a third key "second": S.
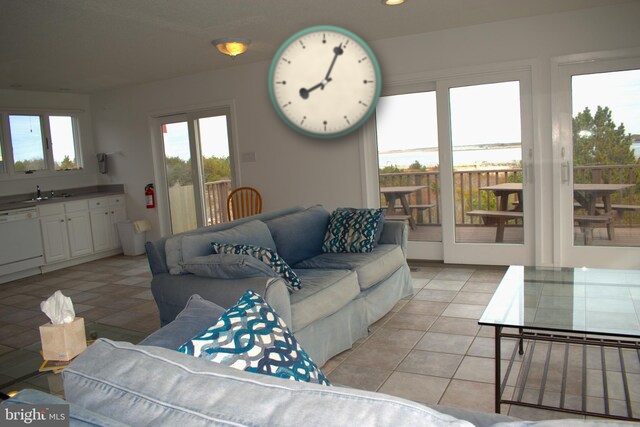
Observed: {"hour": 8, "minute": 4}
